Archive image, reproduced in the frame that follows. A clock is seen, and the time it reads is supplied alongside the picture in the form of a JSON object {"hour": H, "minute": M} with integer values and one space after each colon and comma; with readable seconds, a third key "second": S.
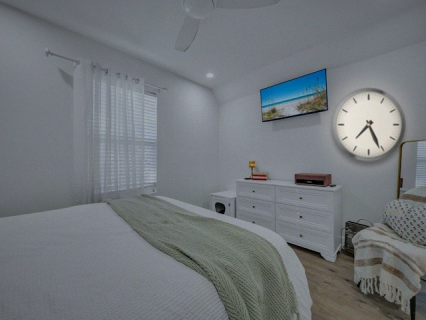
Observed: {"hour": 7, "minute": 26}
